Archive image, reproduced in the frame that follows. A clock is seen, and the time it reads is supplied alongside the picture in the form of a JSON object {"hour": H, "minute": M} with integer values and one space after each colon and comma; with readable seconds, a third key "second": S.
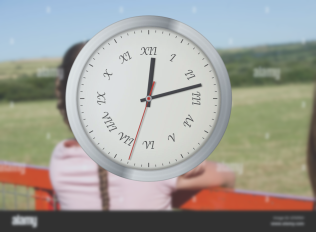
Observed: {"hour": 12, "minute": 12, "second": 33}
